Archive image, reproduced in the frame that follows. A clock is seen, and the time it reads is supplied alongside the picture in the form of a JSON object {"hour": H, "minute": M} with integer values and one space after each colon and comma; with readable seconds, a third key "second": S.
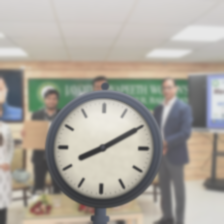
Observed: {"hour": 8, "minute": 10}
